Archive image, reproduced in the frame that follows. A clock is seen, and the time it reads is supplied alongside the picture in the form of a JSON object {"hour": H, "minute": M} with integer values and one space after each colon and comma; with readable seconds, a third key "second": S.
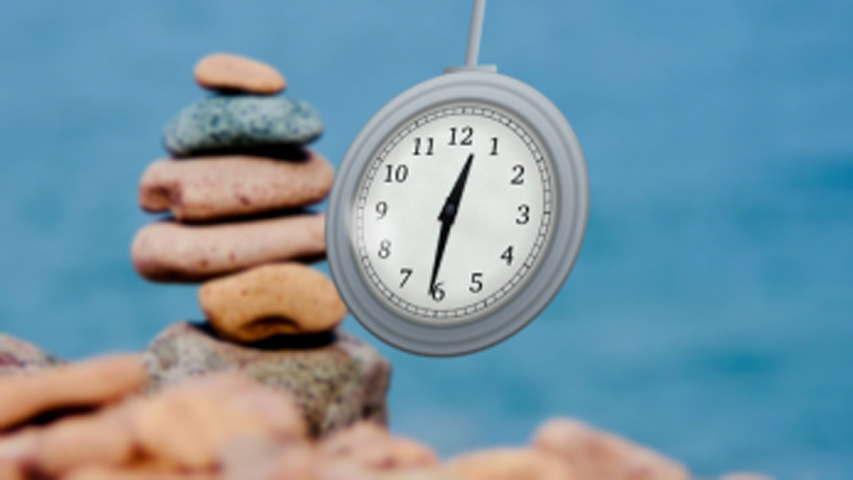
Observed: {"hour": 12, "minute": 31}
